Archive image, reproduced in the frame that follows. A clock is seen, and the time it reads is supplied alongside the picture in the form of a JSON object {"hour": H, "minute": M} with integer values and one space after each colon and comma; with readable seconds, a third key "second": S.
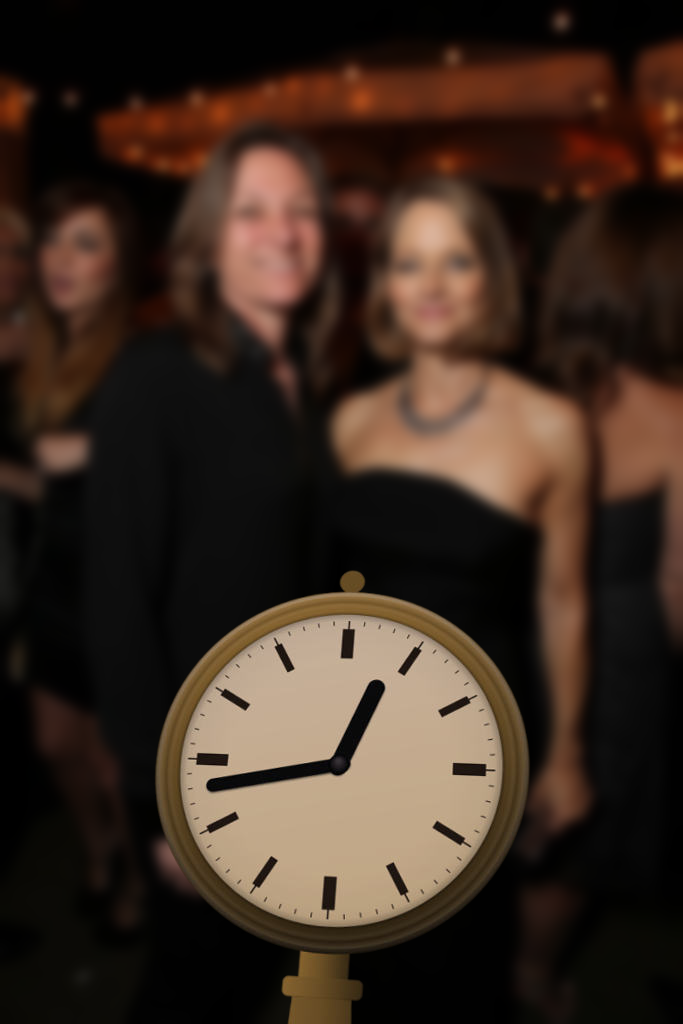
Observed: {"hour": 12, "minute": 43}
